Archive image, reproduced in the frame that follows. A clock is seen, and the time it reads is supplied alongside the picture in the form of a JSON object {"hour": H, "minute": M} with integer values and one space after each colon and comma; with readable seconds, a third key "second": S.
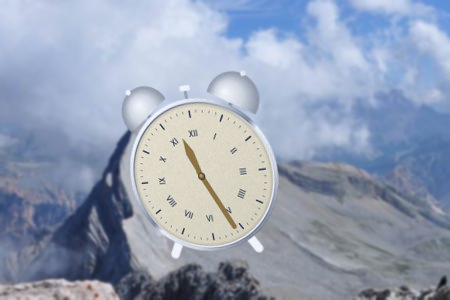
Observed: {"hour": 11, "minute": 26}
